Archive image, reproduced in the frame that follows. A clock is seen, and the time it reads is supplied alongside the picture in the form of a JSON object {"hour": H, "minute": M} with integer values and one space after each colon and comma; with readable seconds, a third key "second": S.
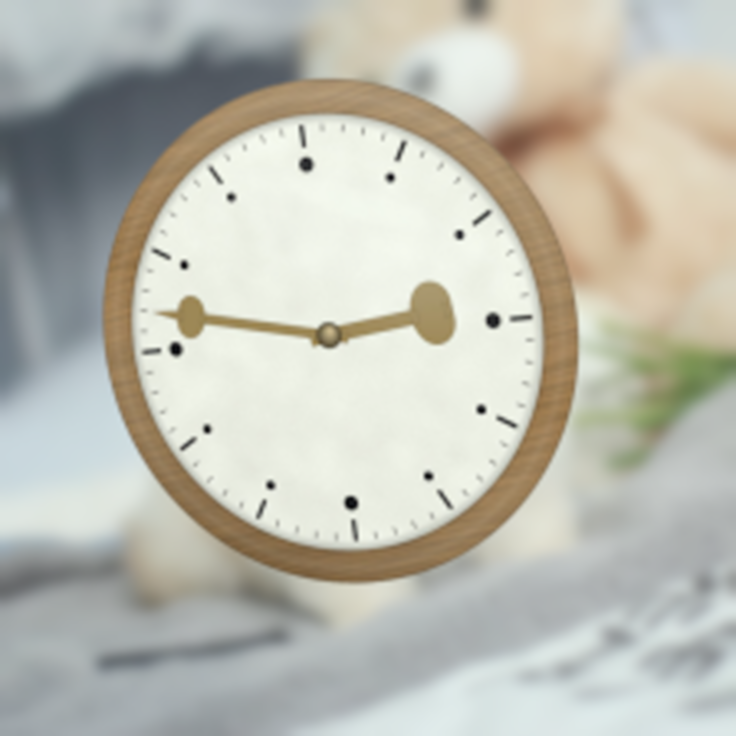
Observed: {"hour": 2, "minute": 47}
